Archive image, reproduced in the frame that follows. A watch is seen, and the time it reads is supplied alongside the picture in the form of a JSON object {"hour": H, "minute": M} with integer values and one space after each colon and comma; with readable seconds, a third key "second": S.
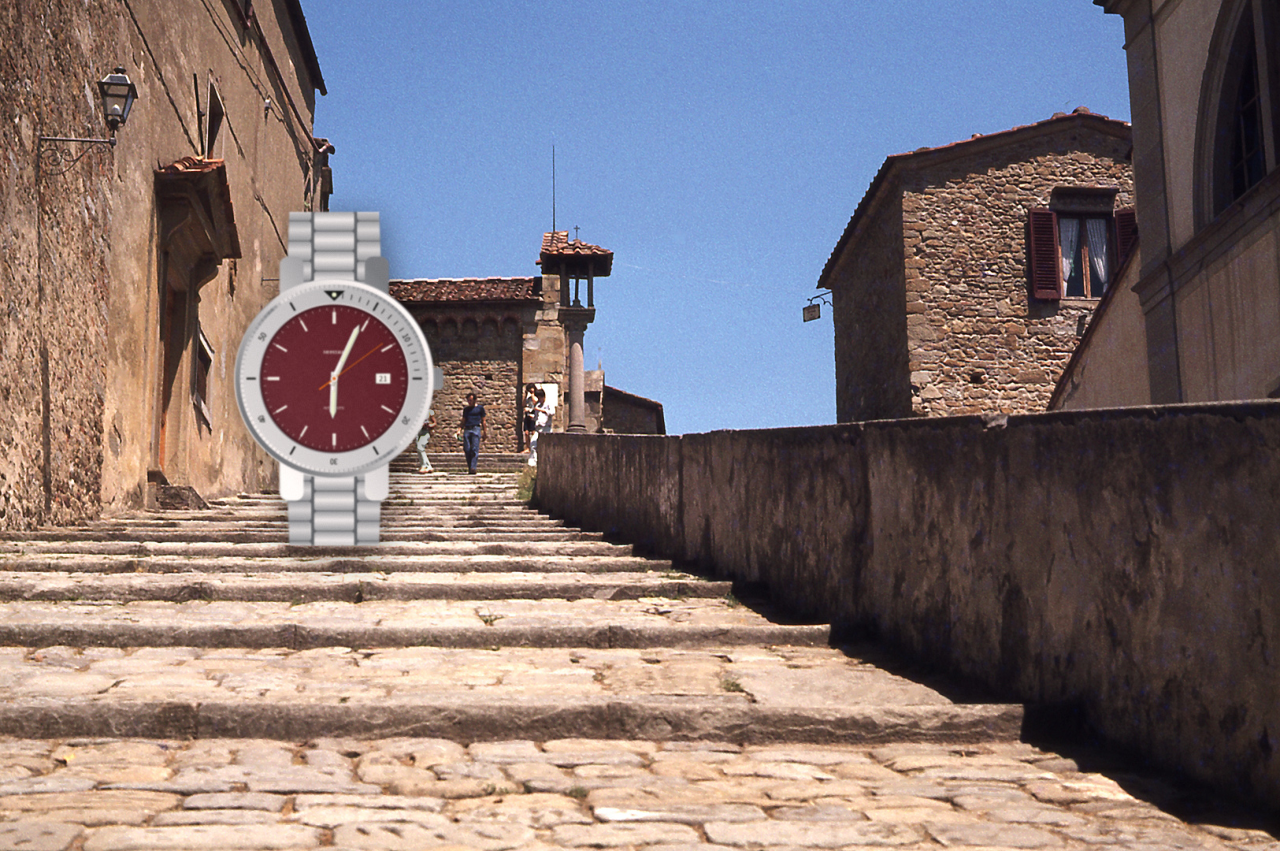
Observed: {"hour": 6, "minute": 4, "second": 9}
